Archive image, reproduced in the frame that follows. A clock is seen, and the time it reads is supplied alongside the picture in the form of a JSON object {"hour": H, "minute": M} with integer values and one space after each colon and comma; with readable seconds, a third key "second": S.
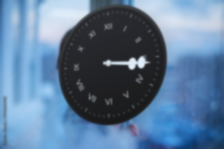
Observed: {"hour": 3, "minute": 16}
